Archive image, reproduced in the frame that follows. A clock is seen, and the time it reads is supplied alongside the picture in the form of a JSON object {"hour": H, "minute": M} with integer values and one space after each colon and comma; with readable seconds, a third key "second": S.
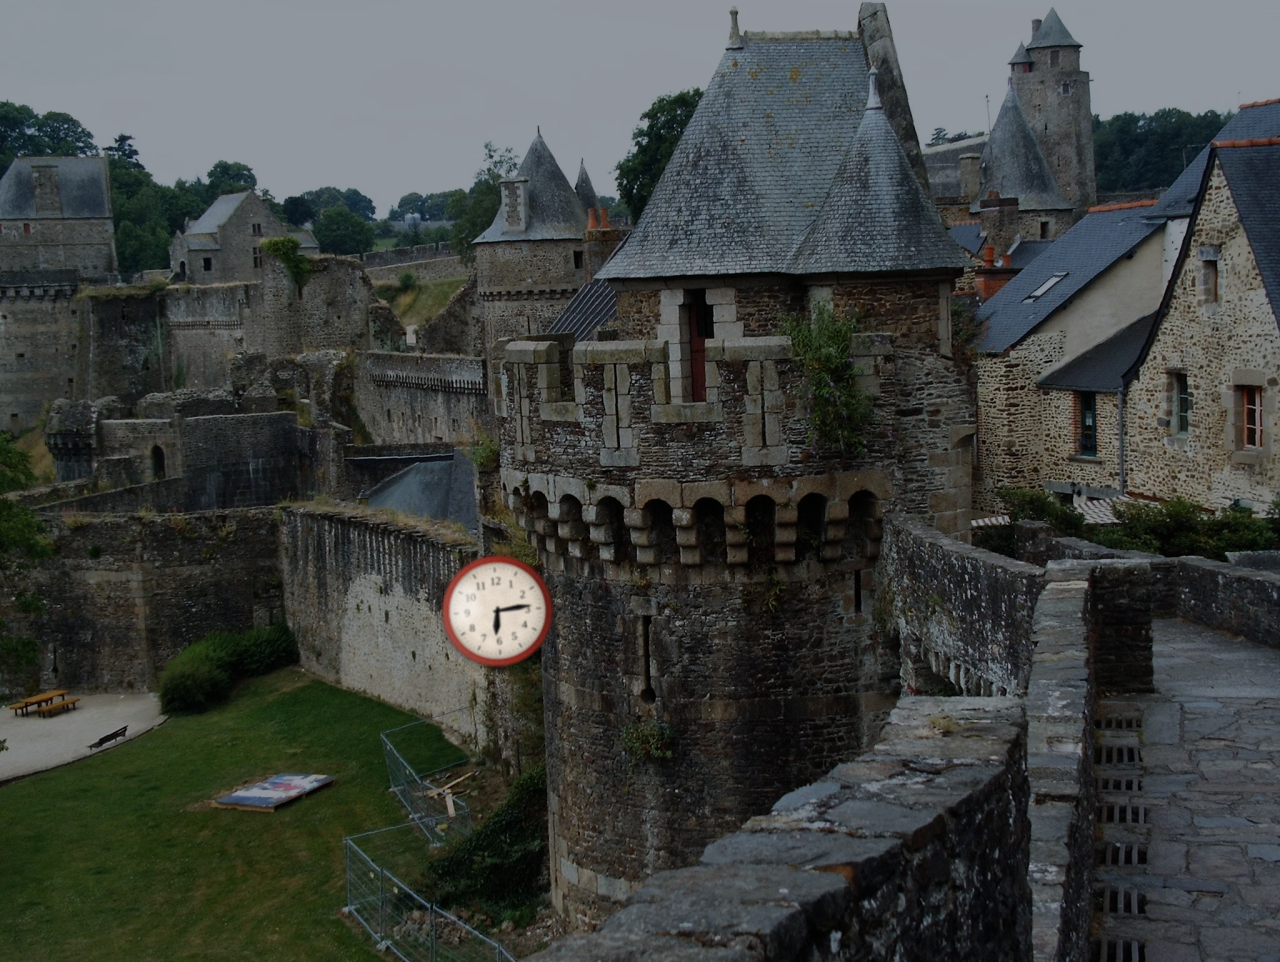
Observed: {"hour": 6, "minute": 14}
